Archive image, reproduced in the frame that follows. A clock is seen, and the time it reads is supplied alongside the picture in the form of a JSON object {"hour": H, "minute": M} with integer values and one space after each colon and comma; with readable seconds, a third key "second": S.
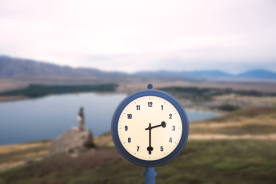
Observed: {"hour": 2, "minute": 30}
